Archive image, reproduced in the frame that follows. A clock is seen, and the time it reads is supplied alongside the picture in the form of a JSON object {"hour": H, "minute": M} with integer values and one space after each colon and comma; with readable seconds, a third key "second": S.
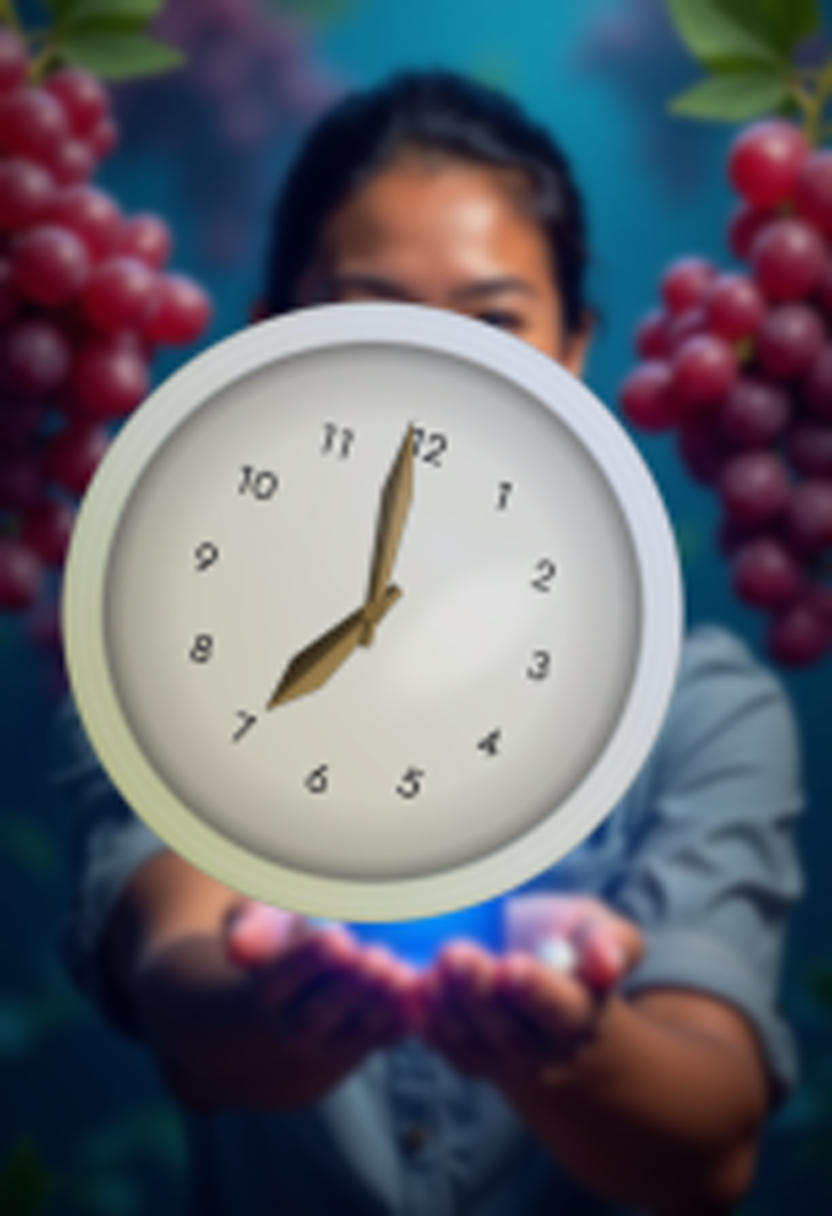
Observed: {"hour": 6, "minute": 59}
